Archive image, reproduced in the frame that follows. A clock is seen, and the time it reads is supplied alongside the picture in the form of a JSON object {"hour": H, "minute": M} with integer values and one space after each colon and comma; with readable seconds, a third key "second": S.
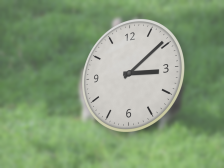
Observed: {"hour": 3, "minute": 9}
